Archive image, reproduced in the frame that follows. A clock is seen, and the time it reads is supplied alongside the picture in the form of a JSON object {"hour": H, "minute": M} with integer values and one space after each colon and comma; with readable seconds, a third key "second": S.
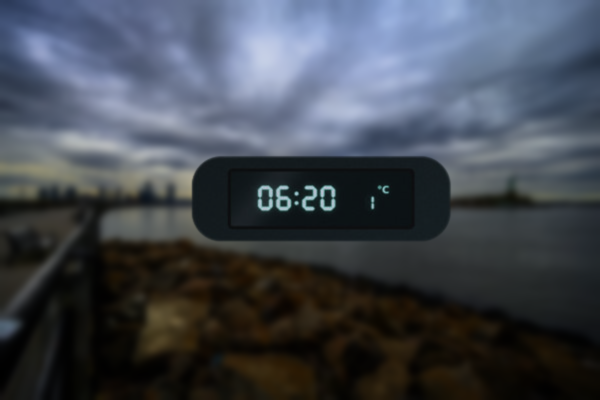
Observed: {"hour": 6, "minute": 20}
